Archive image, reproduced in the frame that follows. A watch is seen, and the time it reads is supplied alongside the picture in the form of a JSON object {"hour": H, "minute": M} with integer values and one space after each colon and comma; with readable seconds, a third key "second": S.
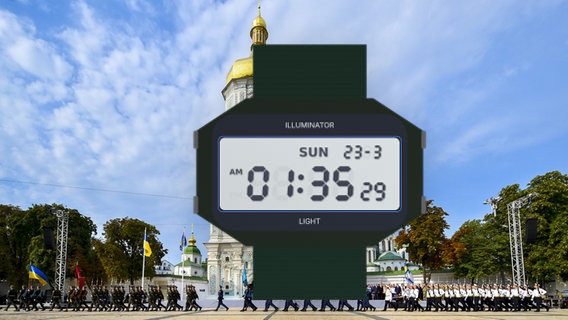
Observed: {"hour": 1, "minute": 35, "second": 29}
